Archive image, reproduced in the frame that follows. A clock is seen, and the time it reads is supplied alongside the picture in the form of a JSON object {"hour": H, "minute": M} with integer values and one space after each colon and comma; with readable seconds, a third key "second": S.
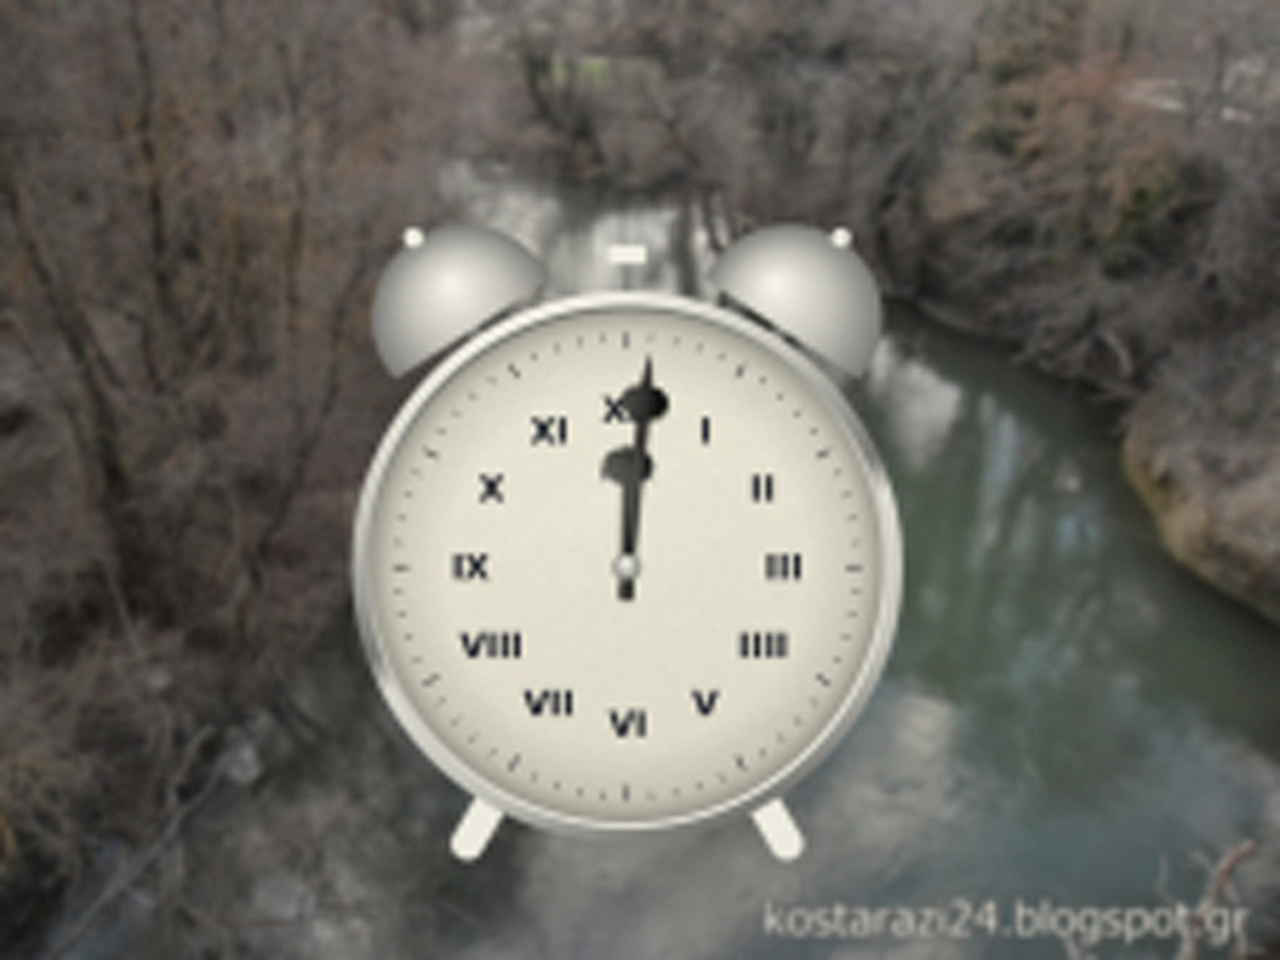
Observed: {"hour": 12, "minute": 1}
